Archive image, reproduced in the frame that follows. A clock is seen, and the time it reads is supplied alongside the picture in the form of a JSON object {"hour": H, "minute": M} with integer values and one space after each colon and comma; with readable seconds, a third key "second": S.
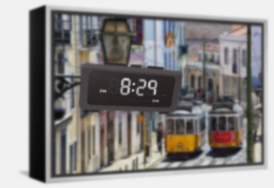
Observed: {"hour": 8, "minute": 29}
